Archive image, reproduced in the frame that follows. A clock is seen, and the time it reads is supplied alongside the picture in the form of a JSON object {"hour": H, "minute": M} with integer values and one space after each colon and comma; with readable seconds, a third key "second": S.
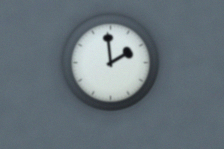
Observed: {"hour": 1, "minute": 59}
